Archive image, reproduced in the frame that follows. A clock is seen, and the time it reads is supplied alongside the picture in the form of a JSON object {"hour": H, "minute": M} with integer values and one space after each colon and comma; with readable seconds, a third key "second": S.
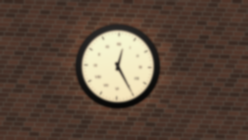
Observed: {"hour": 12, "minute": 25}
